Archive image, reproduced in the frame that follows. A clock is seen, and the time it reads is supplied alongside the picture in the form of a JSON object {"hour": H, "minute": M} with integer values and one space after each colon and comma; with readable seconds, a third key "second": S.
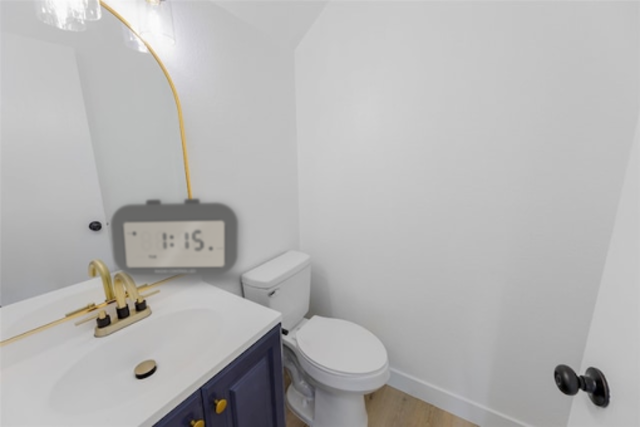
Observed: {"hour": 1, "minute": 15}
